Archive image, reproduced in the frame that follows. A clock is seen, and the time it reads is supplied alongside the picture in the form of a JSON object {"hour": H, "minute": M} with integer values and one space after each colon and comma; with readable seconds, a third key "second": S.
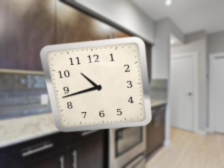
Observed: {"hour": 10, "minute": 43}
